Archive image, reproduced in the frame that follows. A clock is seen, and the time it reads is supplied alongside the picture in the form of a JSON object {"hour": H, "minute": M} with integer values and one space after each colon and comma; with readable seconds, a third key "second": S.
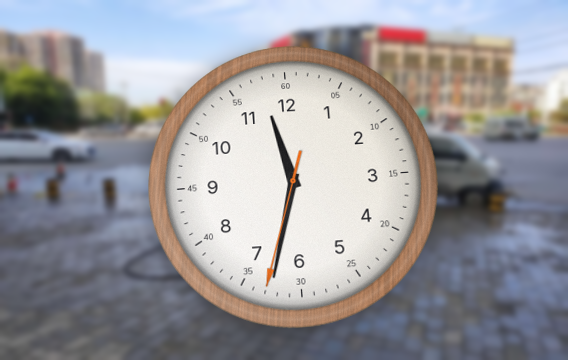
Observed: {"hour": 11, "minute": 32, "second": 33}
